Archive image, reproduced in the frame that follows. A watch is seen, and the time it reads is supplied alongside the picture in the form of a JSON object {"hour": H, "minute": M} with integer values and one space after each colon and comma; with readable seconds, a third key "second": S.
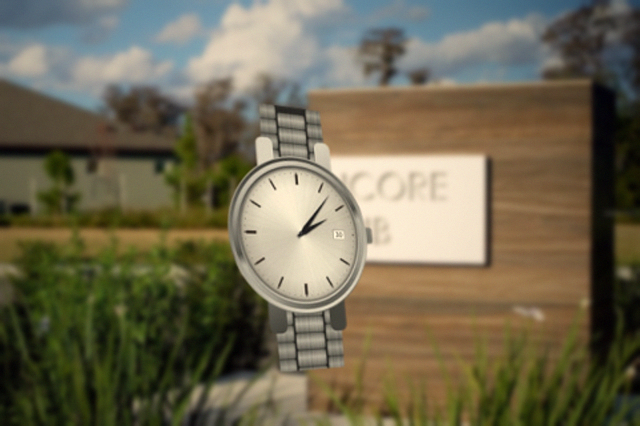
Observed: {"hour": 2, "minute": 7}
